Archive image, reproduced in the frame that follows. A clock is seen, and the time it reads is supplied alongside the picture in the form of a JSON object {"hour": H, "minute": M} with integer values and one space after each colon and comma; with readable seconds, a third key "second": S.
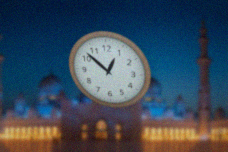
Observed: {"hour": 12, "minute": 52}
